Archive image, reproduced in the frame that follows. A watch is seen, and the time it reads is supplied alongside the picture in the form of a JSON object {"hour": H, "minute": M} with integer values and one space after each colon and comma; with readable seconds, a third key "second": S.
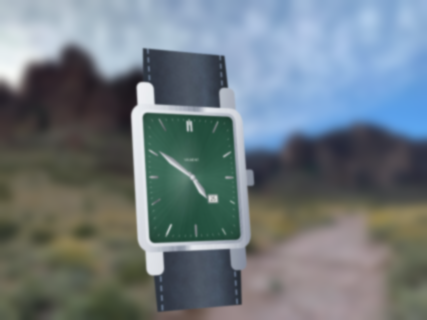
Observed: {"hour": 4, "minute": 51}
